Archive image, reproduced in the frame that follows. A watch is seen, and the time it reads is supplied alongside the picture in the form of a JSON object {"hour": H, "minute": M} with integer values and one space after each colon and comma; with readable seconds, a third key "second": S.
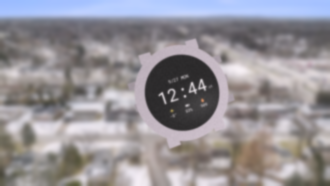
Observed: {"hour": 12, "minute": 44}
